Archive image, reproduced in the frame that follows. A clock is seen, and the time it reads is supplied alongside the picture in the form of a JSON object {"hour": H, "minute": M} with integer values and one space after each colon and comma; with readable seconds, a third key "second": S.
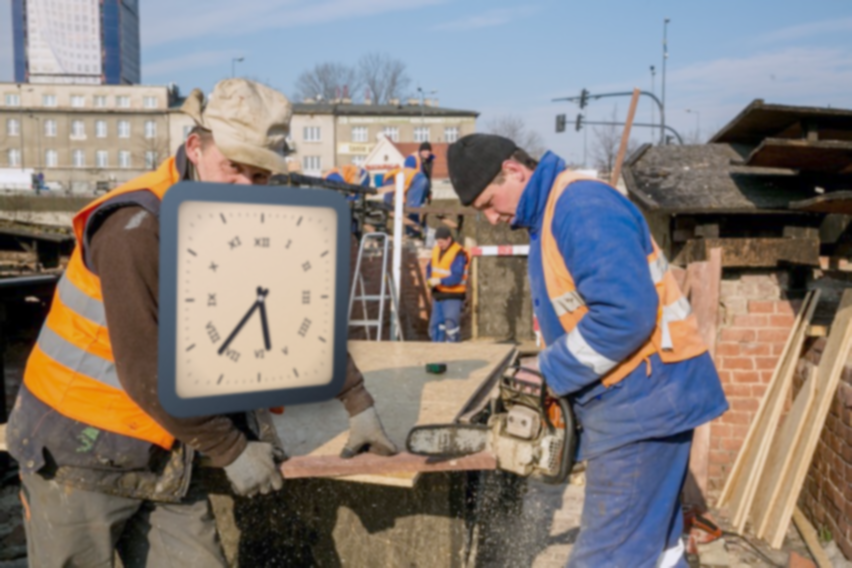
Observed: {"hour": 5, "minute": 37}
